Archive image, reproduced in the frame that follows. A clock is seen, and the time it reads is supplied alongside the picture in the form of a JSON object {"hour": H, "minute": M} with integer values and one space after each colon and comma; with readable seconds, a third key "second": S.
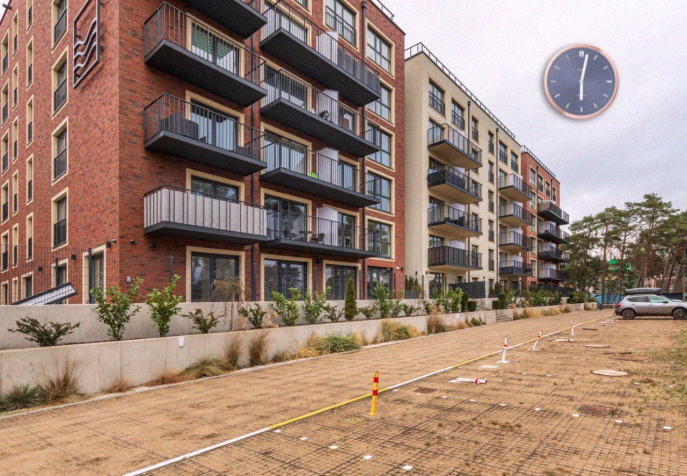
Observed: {"hour": 6, "minute": 2}
